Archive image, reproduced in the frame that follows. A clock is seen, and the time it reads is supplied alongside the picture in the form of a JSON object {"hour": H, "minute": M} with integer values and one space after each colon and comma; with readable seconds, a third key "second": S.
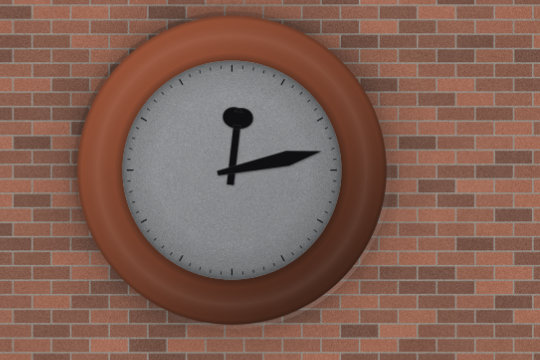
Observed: {"hour": 12, "minute": 13}
